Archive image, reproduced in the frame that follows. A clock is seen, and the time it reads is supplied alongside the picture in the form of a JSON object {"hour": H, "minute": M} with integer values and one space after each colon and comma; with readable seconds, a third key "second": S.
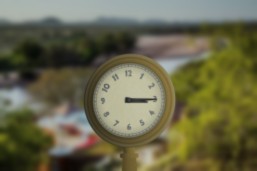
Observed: {"hour": 3, "minute": 15}
